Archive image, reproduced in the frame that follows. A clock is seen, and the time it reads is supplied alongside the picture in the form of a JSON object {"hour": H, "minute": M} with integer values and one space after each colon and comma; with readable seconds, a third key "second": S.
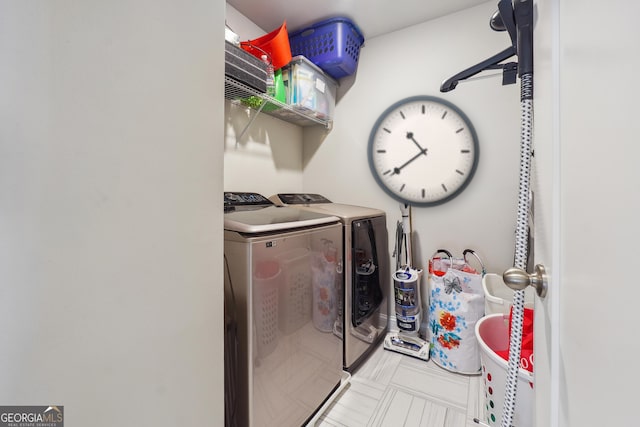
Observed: {"hour": 10, "minute": 39}
